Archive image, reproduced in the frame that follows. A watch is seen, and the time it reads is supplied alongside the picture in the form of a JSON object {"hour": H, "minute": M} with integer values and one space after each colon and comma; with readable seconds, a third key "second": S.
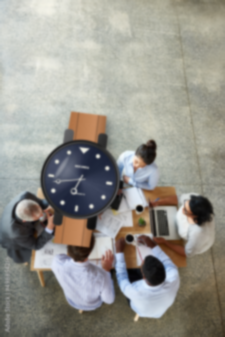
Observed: {"hour": 6, "minute": 43}
